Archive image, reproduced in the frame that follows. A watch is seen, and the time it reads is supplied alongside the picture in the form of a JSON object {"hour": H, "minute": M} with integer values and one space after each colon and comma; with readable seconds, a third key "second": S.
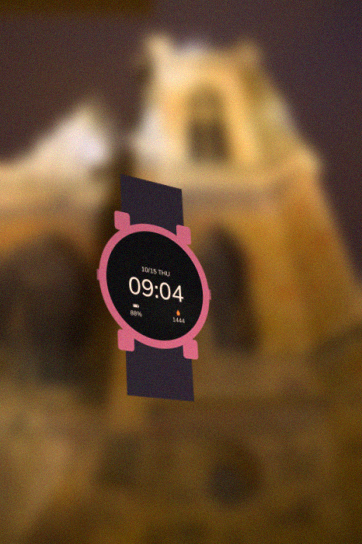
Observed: {"hour": 9, "minute": 4}
